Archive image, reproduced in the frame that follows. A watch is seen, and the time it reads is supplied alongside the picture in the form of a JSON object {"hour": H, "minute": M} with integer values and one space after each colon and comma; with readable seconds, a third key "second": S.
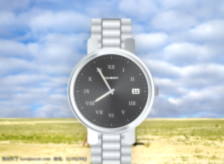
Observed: {"hour": 7, "minute": 55}
